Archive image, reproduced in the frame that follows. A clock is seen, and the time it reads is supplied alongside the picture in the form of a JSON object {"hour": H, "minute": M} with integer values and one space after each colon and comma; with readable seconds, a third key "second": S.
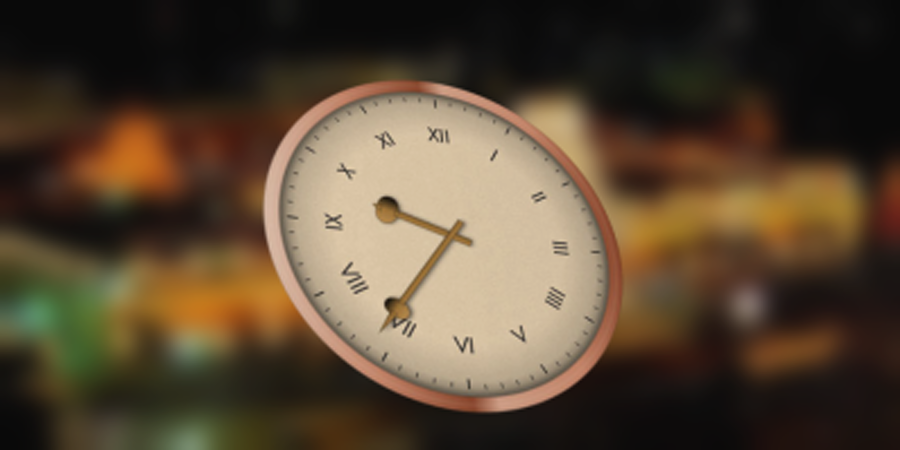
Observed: {"hour": 9, "minute": 36}
